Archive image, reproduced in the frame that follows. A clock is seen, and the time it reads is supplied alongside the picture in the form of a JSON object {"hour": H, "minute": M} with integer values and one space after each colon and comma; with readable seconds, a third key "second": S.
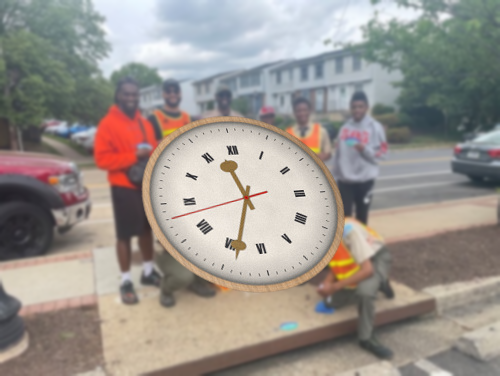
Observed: {"hour": 11, "minute": 33, "second": 43}
